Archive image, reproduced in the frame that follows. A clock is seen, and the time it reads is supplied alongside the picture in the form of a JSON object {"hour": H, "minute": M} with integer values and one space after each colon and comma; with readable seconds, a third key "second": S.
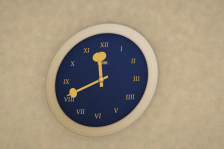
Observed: {"hour": 11, "minute": 41}
